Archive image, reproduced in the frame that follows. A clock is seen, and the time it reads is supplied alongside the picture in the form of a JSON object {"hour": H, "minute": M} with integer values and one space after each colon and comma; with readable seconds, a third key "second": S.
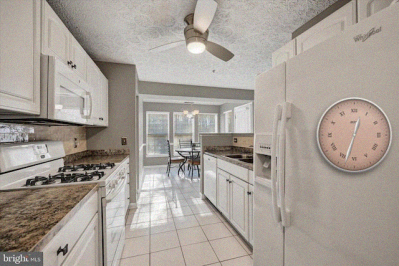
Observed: {"hour": 12, "minute": 33}
